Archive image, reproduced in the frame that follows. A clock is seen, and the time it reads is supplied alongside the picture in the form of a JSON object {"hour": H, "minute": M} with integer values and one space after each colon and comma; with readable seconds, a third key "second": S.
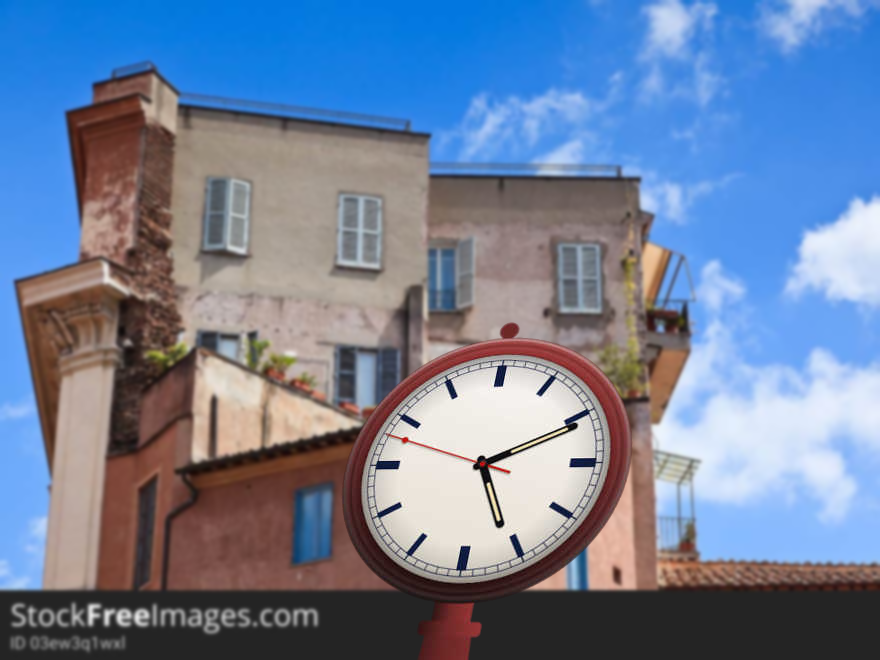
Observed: {"hour": 5, "minute": 10, "second": 48}
